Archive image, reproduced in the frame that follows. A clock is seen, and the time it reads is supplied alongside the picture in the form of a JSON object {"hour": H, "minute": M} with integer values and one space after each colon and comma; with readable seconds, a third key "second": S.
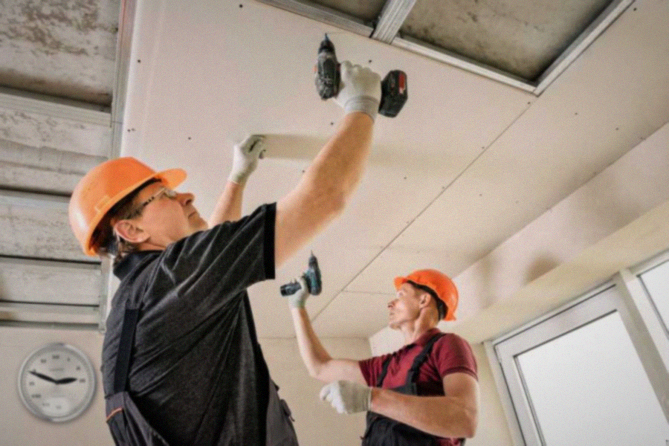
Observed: {"hour": 2, "minute": 49}
